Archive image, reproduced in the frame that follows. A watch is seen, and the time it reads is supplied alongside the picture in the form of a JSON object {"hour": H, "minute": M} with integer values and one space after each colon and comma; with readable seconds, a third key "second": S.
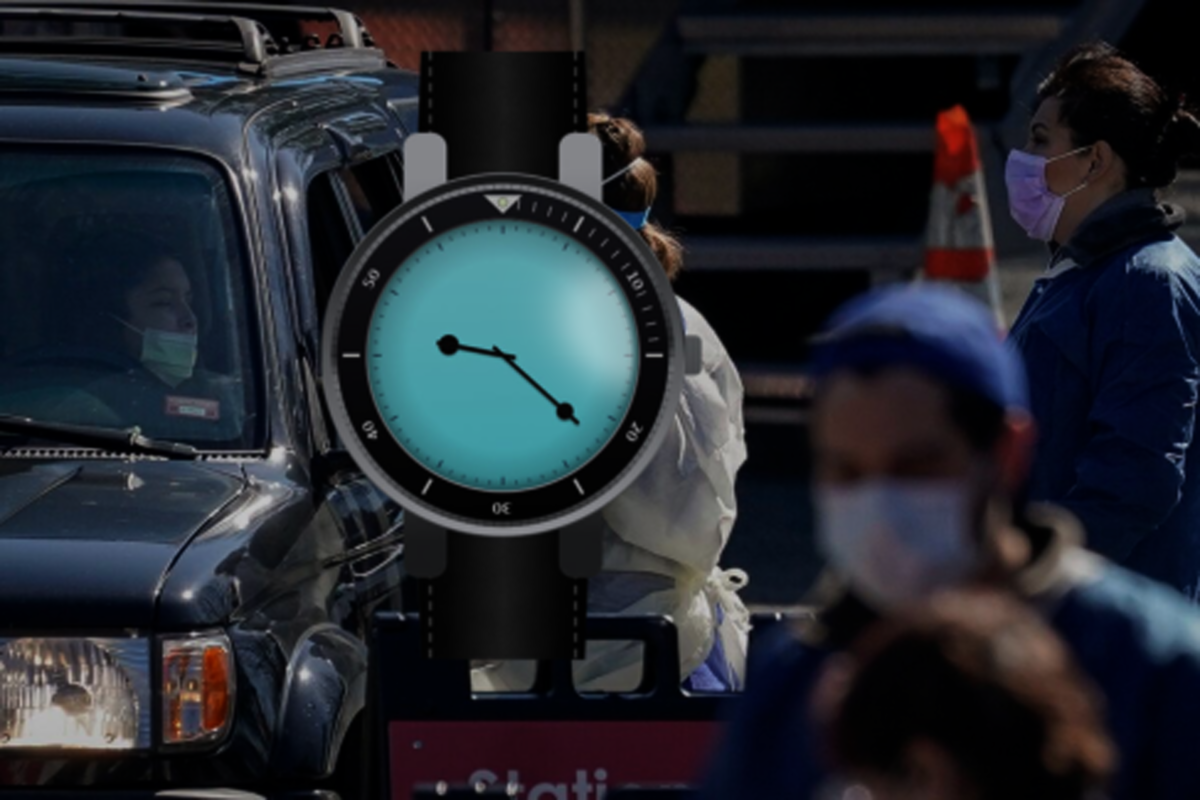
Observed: {"hour": 9, "minute": 22}
